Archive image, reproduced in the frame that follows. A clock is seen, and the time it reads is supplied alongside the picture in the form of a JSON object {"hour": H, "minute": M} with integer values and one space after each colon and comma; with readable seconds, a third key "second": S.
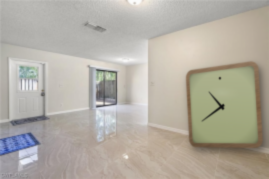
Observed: {"hour": 10, "minute": 40}
